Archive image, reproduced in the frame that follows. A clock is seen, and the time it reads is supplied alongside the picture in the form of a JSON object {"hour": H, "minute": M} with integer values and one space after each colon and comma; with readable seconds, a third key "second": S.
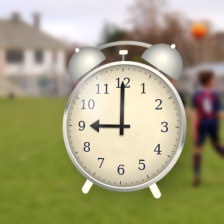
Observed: {"hour": 9, "minute": 0}
